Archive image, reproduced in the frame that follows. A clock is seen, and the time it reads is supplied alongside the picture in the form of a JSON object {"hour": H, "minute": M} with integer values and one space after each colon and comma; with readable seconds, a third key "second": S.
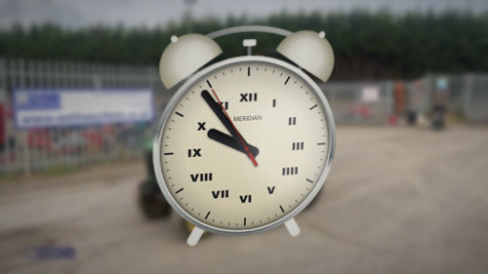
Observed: {"hour": 9, "minute": 53, "second": 55}
